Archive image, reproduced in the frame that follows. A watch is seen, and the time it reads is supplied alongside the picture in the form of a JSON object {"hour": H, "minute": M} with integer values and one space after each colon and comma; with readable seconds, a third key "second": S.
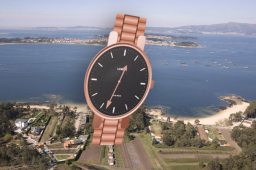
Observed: {"hour": 12, "minute": 33}
